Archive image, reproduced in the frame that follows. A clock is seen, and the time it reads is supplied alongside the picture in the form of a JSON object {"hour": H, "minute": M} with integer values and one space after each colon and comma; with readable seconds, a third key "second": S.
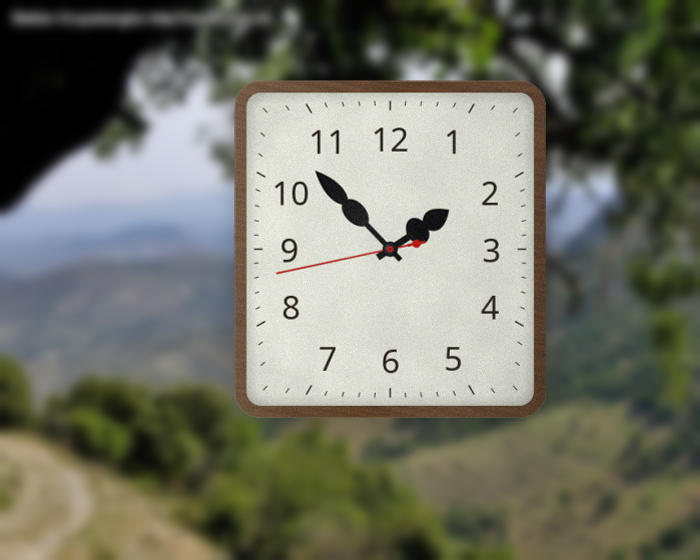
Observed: {"hour": 1, "minute": 52, "second": 43}
